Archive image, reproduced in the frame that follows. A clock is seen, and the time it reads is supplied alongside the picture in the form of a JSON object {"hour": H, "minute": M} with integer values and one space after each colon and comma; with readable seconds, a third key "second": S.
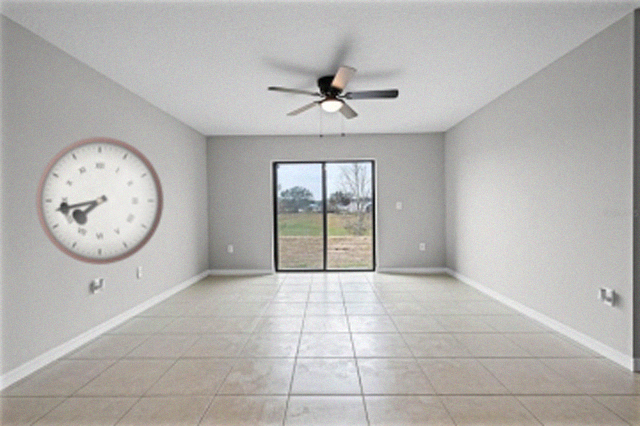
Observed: {"hour": 7, "minute": 43}
